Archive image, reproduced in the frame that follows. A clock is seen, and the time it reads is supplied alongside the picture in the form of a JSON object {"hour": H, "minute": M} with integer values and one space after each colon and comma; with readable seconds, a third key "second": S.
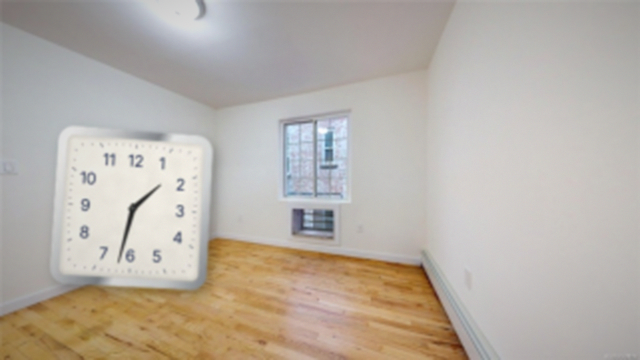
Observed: {"hour": 1, "minute": 32}
